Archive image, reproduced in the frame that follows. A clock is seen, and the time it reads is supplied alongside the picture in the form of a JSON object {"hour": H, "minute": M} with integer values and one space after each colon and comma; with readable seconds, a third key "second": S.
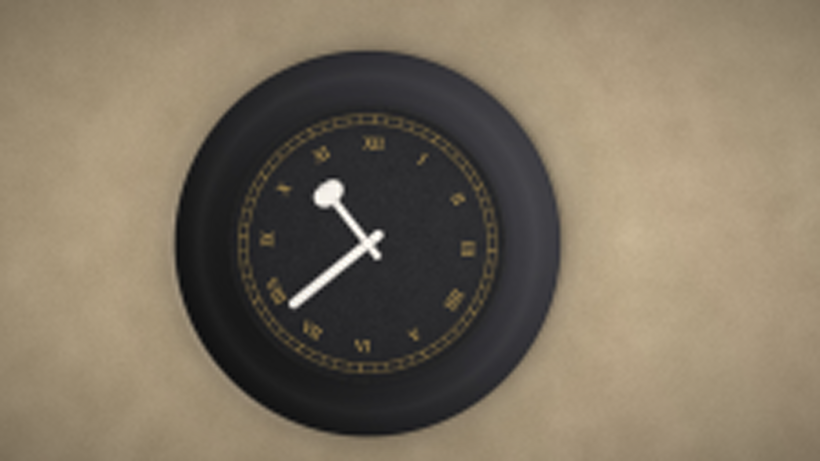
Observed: {"hour": 10, "minute": 38}
